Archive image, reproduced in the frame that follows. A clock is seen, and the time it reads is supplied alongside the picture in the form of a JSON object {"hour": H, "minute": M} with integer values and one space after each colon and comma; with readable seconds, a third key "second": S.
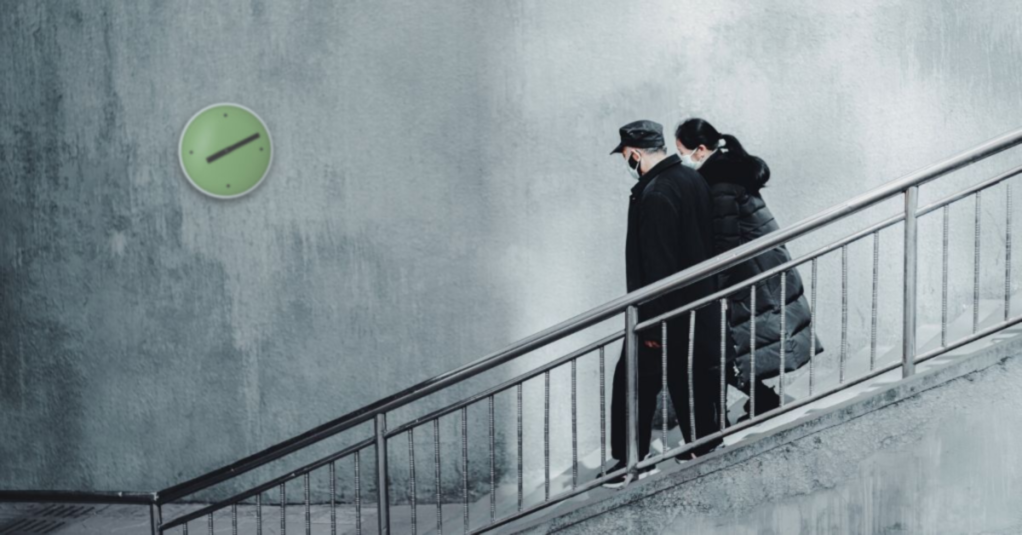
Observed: {"hour": 8, "minute": 11}
